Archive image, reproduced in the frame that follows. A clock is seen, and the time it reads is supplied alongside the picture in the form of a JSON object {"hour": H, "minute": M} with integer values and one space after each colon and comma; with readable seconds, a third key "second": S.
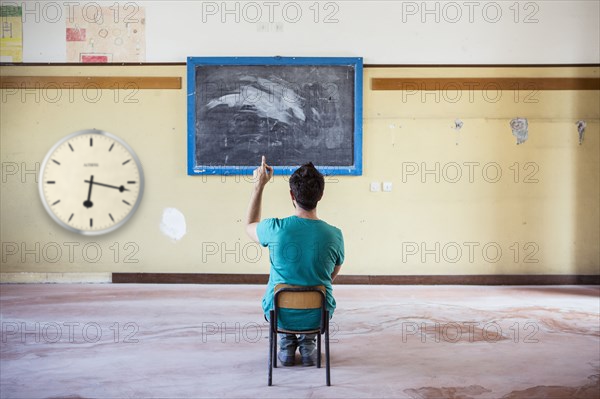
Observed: {"hour": 6, "minute": 17}
